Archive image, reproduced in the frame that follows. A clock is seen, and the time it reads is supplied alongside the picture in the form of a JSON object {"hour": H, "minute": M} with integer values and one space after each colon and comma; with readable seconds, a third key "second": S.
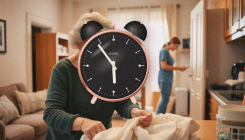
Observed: {"hour": 5, "minute": 54}
